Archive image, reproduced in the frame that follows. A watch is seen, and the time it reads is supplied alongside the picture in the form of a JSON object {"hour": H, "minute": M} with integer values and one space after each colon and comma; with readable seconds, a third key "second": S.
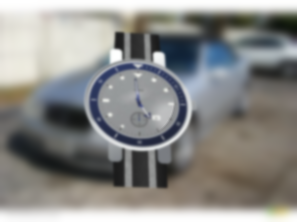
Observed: {"hour": 4, "minute": 59}
